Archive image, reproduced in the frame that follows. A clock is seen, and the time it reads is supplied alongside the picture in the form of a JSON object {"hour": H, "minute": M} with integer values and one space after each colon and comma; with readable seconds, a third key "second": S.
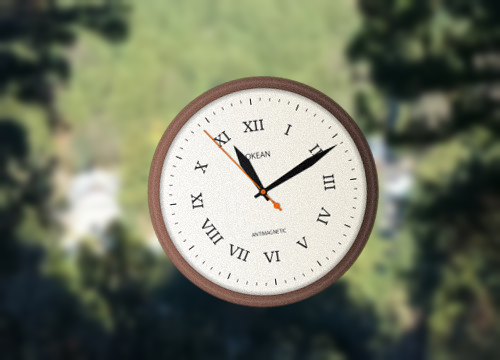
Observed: {"hour": 11, "minute": 10, "second": 54}
